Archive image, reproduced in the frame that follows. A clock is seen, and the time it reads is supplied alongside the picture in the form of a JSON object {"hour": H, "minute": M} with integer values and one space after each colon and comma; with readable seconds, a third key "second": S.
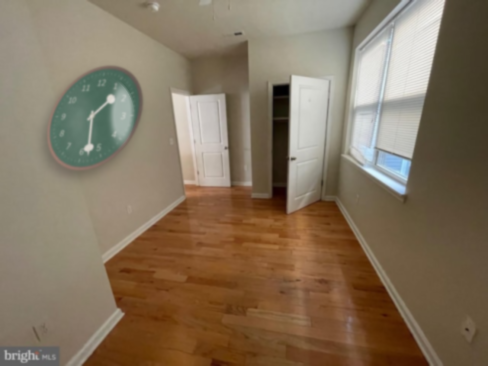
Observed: {"hour": 1, "minute": 28}
